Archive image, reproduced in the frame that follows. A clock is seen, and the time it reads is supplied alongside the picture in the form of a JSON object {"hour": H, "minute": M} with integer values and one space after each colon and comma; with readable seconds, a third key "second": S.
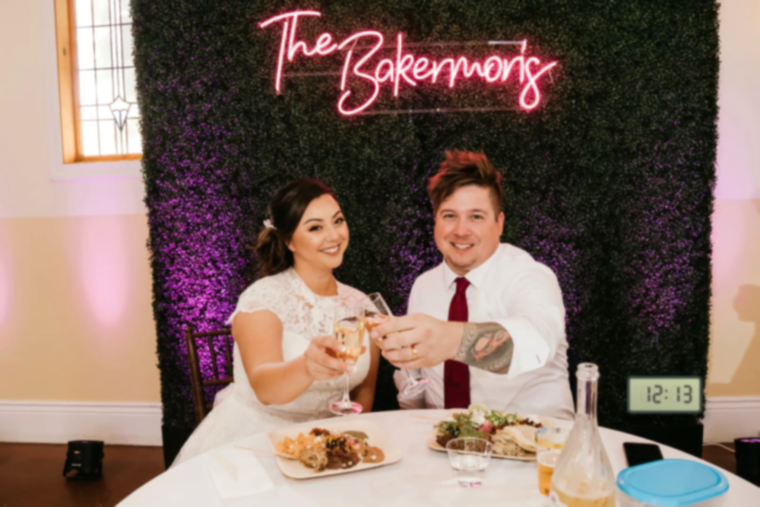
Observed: {"hour": 12, "minute": 13}
